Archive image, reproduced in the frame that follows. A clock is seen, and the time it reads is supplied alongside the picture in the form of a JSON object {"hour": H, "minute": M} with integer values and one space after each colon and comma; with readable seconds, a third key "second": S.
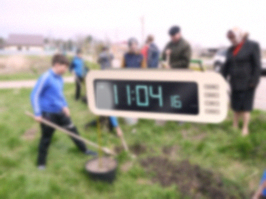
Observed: {"hour": 11, "minute": 4}
